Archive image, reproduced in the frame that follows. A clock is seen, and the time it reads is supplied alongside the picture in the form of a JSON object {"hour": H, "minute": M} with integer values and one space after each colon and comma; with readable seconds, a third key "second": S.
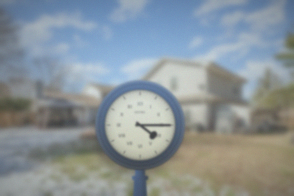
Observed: {"hour": 4, "minute": 15}
